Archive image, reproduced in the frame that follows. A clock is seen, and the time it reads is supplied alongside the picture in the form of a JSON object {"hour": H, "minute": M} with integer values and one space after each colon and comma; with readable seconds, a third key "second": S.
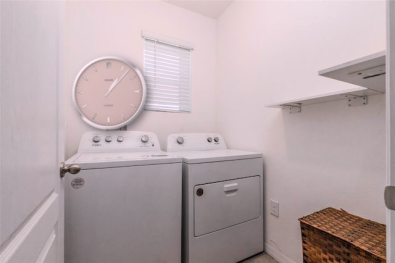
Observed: {"hour": 1, "minute": 7}
